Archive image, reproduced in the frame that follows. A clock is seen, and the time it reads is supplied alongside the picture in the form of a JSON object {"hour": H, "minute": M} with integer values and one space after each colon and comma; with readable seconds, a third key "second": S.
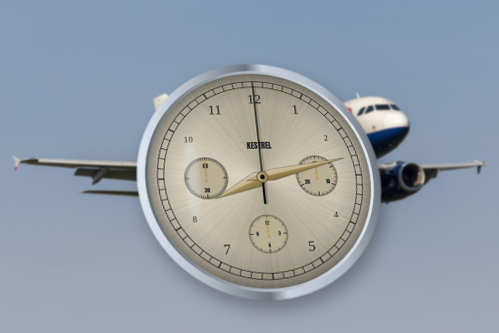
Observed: {"hour": 8, "minute": 13}
